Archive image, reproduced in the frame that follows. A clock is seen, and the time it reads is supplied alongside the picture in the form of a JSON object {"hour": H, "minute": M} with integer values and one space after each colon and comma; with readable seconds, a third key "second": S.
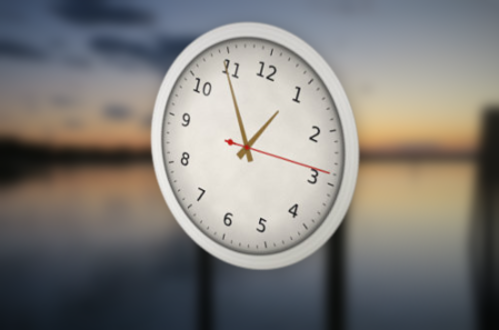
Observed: {"hour": 12, "minute": 54, "second": 14}
